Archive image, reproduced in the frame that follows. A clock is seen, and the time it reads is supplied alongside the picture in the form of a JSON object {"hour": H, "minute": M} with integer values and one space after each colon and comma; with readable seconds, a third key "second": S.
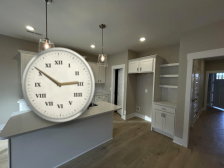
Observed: {"hour": 2, "minute": 51}
